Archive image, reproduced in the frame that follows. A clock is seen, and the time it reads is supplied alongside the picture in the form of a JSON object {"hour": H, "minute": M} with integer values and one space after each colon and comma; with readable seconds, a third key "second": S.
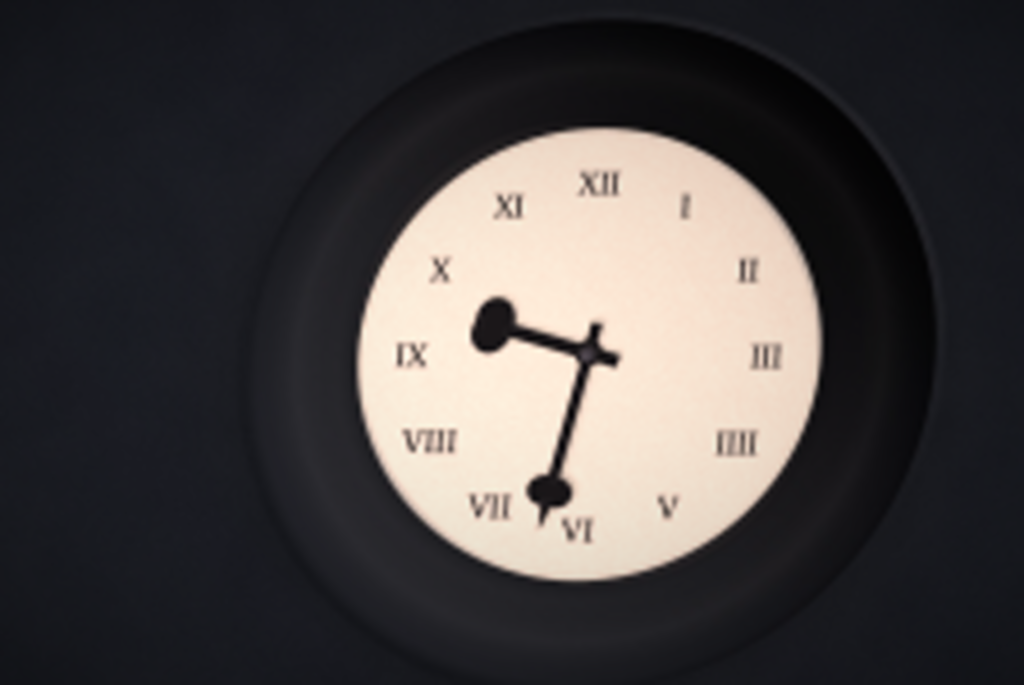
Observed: {"hour": 9, "minute": 32}
